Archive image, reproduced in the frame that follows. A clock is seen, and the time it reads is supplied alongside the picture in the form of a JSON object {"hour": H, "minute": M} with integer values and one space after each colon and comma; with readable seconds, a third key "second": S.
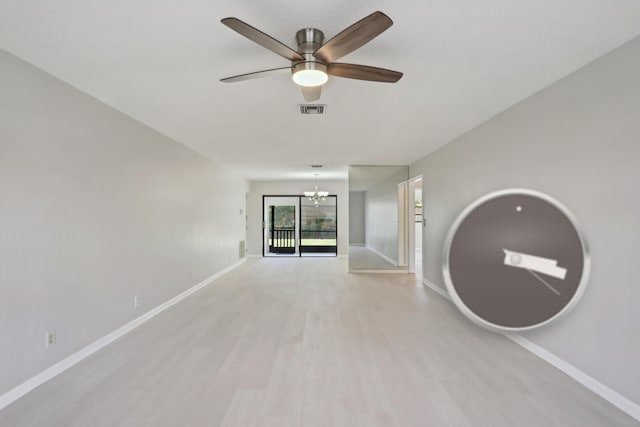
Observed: {"hour": 3, "minute": 17, "second": 21}
